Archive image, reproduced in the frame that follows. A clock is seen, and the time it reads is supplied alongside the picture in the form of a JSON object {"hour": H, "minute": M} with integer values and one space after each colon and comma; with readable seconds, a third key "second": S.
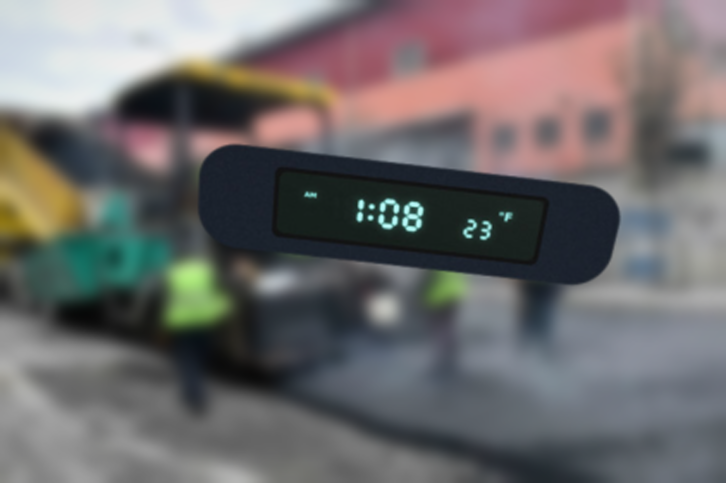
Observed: {"hour": 1, "minute": 8}
